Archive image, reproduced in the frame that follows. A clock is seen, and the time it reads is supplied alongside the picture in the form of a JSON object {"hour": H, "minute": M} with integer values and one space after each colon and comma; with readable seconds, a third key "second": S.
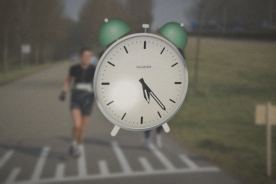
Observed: {"hour": 5, "minute": 23}
